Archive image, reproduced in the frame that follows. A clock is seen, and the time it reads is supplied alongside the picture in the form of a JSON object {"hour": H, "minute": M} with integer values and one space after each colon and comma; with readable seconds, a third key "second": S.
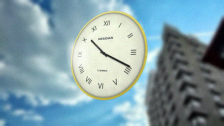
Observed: {"hour": 10, "minute": 19}
